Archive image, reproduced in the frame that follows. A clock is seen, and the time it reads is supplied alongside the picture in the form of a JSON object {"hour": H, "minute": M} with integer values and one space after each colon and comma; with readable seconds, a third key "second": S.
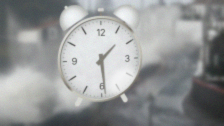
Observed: {"hour": 1, "minute": 29}
